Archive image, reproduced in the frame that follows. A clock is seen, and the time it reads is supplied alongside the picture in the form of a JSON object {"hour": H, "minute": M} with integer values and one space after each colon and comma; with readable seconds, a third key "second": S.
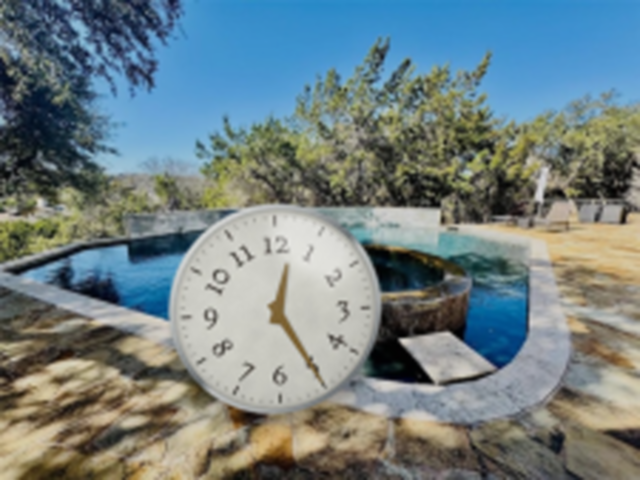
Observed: {"hour": 12, "minute": 25}
